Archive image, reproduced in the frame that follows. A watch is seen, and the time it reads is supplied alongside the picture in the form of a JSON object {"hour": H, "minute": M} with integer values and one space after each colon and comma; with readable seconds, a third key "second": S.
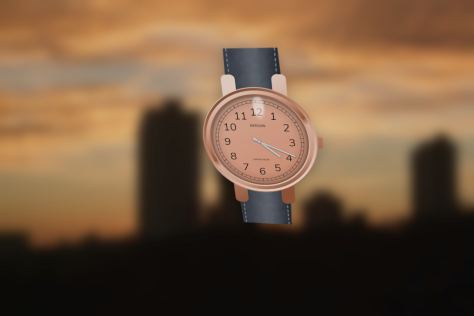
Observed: {"hour": 4, "minute": 19}
